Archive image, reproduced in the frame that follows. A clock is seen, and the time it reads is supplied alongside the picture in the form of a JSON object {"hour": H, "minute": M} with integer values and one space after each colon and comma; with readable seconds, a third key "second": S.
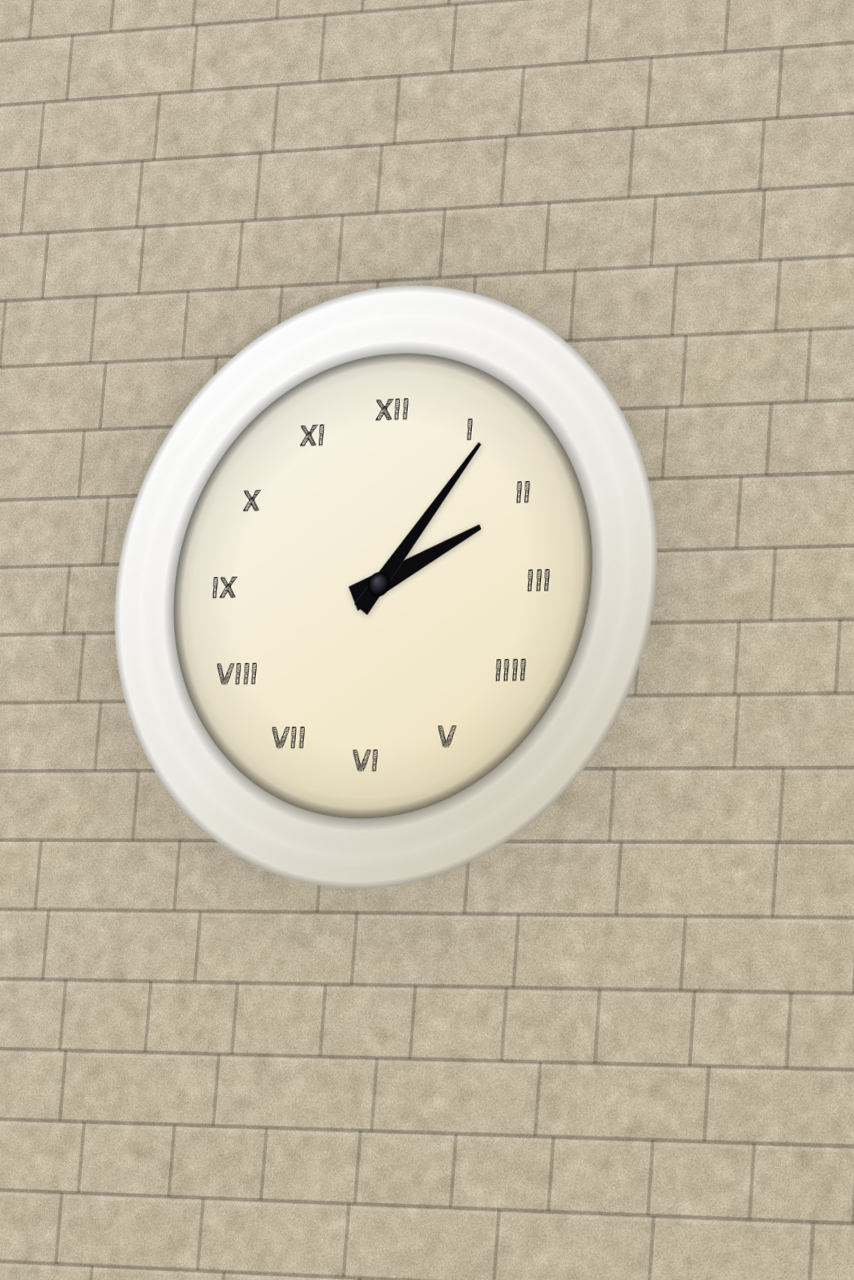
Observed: {"hour": 2, "minute": 6}
